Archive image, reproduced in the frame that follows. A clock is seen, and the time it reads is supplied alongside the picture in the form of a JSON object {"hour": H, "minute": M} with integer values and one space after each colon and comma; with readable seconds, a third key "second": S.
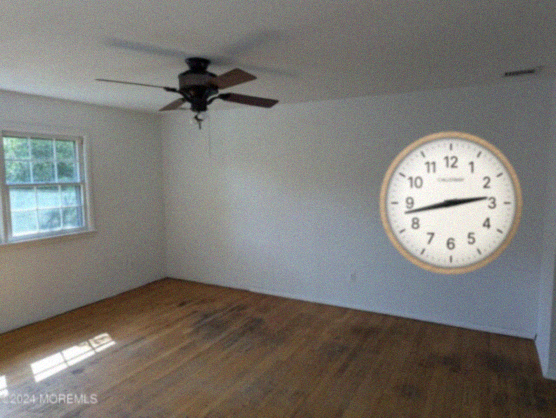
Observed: {"hour": 2, "minute": 43}
